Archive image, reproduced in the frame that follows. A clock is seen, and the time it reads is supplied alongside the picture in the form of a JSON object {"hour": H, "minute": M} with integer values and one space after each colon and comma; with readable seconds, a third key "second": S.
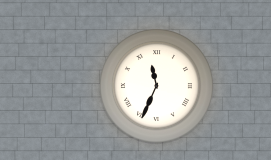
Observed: {"hour": 11, "minute": 34}
